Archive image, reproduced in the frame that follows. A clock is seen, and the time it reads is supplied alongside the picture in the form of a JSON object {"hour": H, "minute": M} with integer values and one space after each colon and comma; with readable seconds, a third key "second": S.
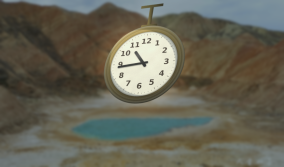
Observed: {"hour": 10, "minute": 44}
